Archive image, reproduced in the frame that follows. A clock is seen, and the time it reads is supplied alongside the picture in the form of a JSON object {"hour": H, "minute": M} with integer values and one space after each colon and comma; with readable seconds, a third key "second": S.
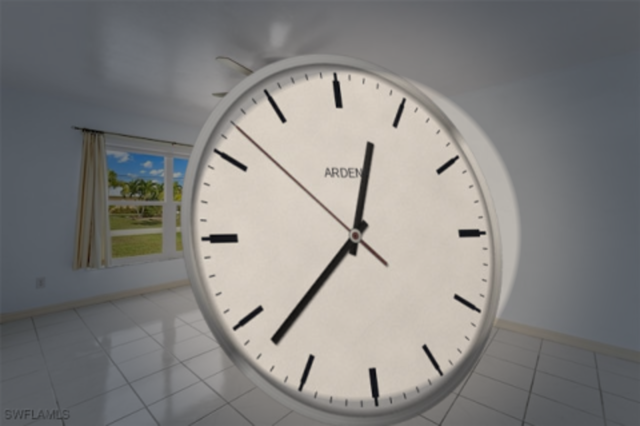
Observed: {"hour": 12, "minute": 37, "second": 52}
